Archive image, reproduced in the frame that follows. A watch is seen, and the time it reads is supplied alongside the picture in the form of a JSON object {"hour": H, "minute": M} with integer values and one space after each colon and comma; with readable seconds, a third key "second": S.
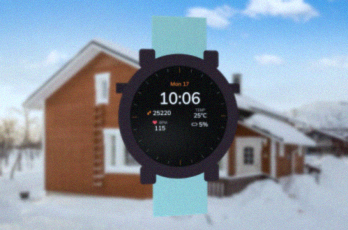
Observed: {"hour": 10, "minute": 6}
